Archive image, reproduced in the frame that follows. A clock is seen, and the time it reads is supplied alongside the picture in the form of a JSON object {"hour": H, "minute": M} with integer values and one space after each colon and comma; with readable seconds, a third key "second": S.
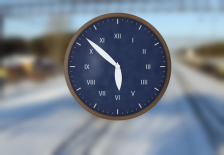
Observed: {"hour": 5, "minute": 52}
